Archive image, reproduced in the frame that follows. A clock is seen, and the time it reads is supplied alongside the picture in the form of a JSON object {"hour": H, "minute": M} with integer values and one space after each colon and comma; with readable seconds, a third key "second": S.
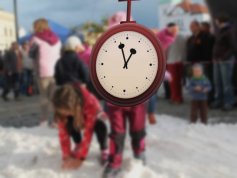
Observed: {"hour": 12, "minute": 57}
